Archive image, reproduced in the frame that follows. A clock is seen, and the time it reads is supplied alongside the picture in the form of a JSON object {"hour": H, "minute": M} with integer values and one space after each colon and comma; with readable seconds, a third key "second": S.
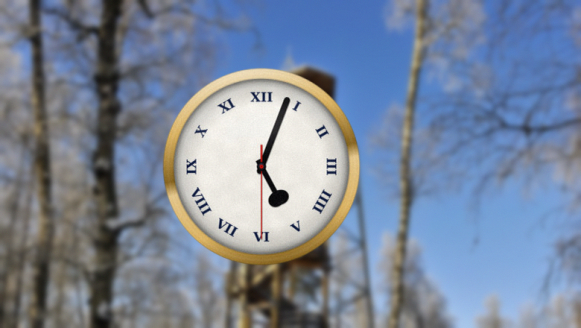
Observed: {"hour": 5, "minute": 3, "second": 30}
